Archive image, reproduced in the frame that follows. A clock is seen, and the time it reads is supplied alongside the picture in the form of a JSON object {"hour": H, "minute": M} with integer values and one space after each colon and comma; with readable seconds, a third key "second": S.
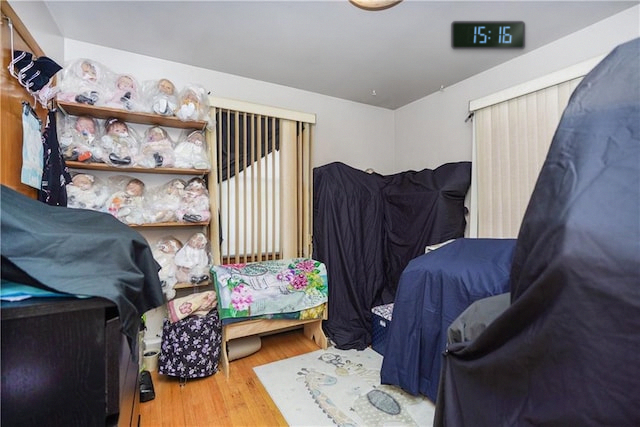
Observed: {"hour": 15, "minute": 16}
